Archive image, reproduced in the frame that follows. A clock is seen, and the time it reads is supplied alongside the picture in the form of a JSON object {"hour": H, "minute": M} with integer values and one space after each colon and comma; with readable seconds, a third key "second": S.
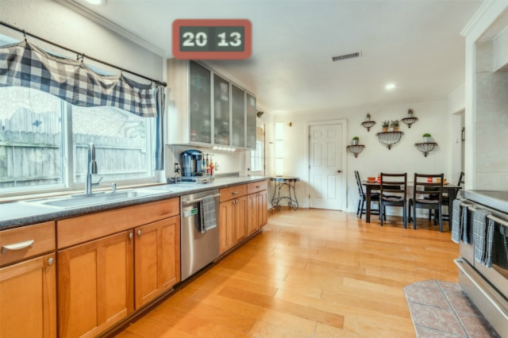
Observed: {"hour": 20, "minute": 13}
